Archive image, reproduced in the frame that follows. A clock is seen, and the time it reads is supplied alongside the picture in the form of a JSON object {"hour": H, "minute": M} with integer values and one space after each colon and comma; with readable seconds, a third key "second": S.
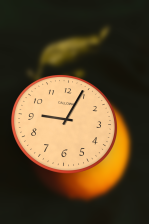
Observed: {"hour": 9, "minute": 4}
